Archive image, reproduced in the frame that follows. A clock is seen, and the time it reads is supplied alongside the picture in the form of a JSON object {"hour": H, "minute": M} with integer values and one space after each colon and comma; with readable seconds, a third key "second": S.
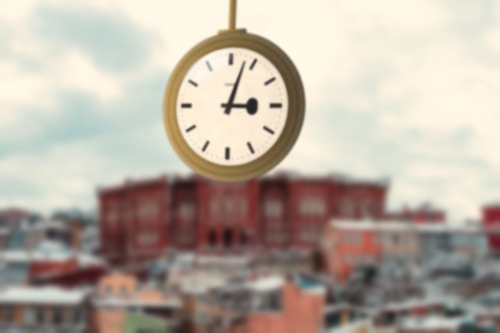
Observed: {"hour": 3, "minute": 3}
